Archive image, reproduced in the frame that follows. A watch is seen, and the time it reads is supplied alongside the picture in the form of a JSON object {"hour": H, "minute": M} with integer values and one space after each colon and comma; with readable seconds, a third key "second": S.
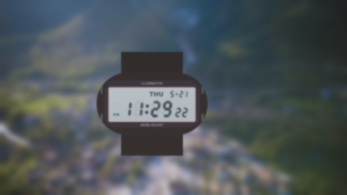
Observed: {"hour": 11, "minute": 29, "second": 22}
